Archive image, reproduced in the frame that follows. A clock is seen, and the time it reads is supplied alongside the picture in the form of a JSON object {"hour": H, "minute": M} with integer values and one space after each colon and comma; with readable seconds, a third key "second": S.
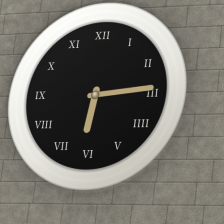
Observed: {"hour": 6, "minute": 14}
